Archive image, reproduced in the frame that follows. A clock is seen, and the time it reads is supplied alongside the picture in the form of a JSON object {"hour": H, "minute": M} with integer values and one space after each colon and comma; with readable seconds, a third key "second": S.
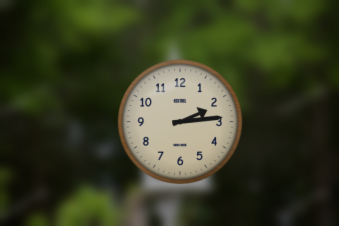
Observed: {"hour": 2, "minute": 14}
